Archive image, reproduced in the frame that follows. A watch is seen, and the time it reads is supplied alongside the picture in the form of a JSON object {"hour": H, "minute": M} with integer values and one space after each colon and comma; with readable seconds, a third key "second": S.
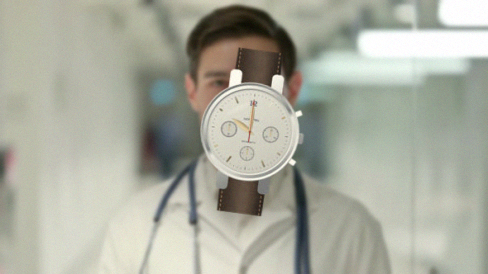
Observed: {"hour": 10, "minute": 0}
